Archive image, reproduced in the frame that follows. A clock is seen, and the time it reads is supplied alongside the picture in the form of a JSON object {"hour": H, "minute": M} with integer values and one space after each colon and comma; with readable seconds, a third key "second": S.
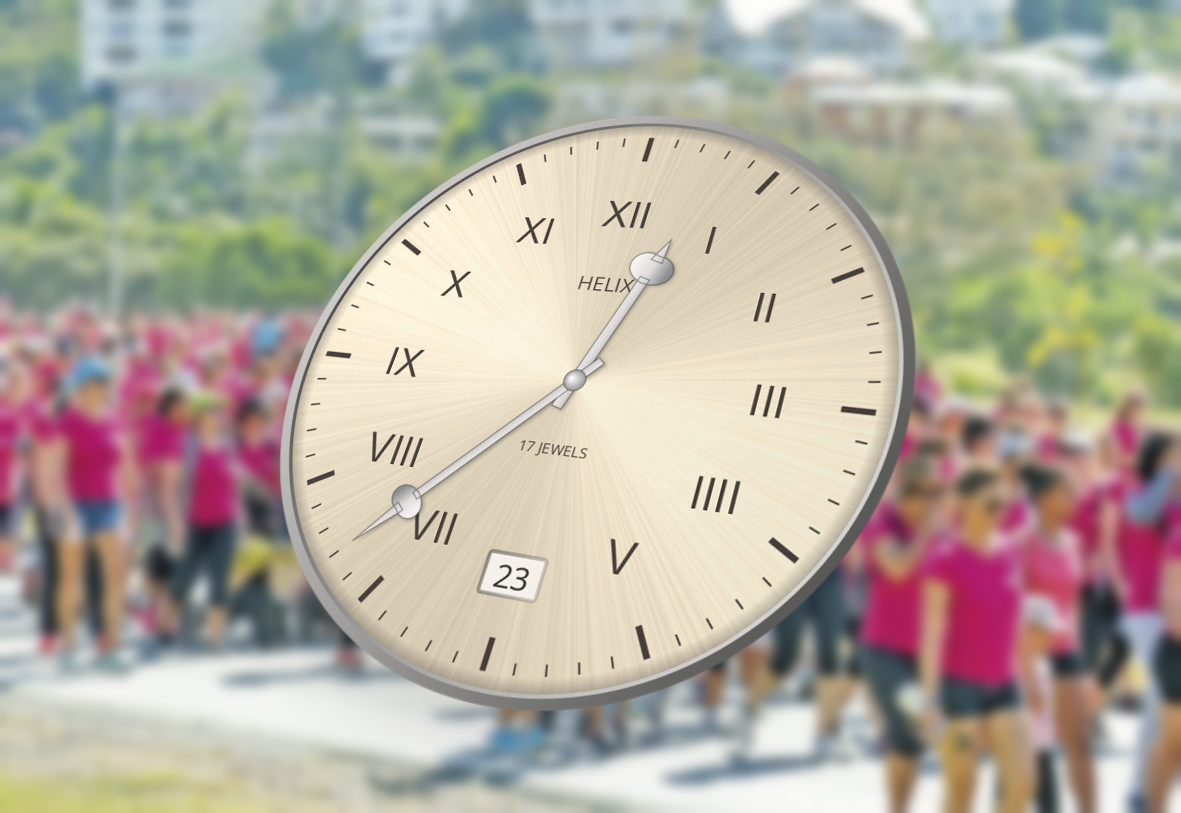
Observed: {"hour": 12, "minute": 37}
